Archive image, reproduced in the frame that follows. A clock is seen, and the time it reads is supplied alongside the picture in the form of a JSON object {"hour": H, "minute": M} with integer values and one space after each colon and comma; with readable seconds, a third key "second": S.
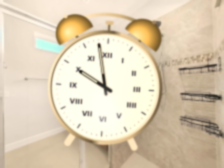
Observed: {"hour": 9, "minute": 58}
